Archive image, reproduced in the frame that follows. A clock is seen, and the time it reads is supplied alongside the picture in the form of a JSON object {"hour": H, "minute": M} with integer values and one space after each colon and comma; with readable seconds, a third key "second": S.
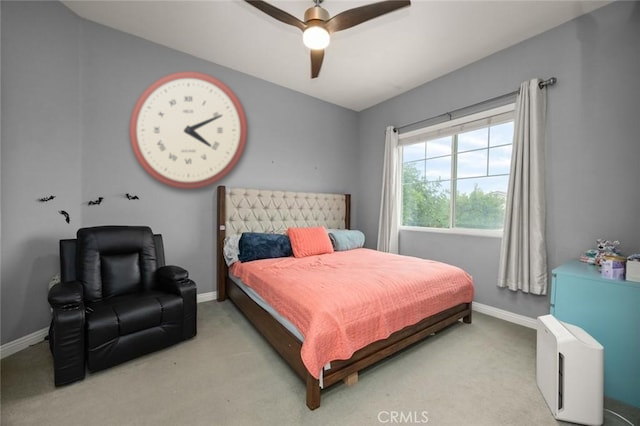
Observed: {"hour": 4, "minute": 11}
